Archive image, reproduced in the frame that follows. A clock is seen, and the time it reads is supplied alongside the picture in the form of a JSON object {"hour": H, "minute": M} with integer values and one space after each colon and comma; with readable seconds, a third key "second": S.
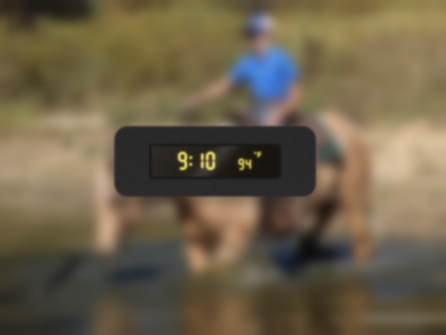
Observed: {"hour": 9, "minute": 10}
